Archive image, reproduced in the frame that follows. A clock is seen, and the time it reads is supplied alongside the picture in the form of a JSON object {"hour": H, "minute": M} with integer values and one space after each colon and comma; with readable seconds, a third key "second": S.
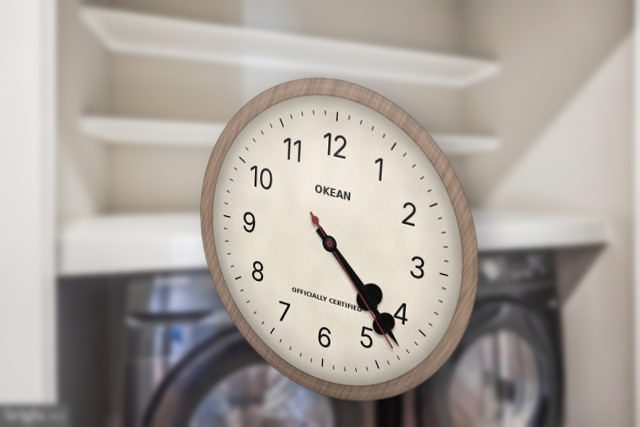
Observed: {"hour": 4, "minute": 22, "second": 23}
